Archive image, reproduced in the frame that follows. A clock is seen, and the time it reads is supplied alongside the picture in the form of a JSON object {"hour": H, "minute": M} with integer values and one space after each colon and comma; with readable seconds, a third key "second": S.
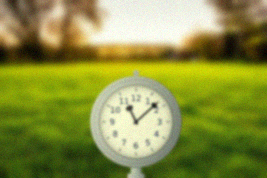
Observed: {"hour": 11, "minute": 8}
